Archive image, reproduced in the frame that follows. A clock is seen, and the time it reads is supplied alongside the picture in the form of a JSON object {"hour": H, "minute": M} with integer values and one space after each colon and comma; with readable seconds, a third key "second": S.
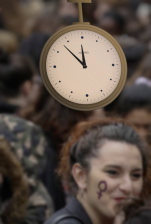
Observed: {"hour": 11, "minute": 53}
